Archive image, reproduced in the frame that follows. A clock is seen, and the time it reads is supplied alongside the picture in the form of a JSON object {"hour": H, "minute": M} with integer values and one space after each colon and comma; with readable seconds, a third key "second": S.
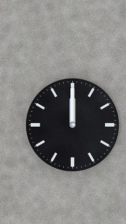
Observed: {"hour": 12, "minute": 0}
